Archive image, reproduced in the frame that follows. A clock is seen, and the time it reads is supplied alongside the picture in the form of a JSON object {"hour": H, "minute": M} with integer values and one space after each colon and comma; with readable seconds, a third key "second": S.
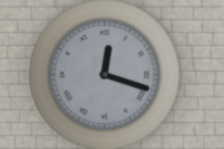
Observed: {"hour": 12, "minute": 18}
